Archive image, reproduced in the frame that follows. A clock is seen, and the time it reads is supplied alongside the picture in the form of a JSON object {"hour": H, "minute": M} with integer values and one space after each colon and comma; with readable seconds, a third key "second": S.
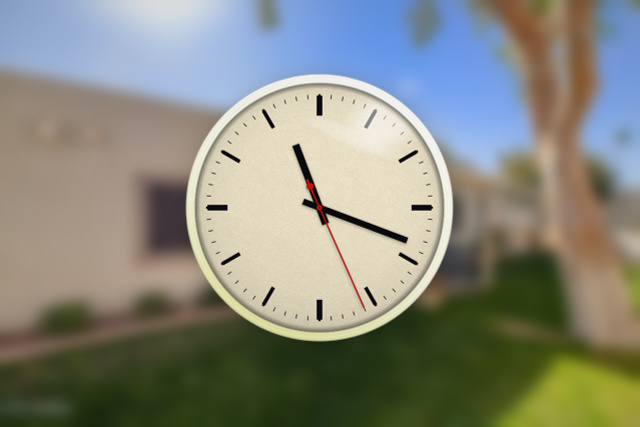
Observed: {"hour": 11, "minute": 18, "second": 26}
